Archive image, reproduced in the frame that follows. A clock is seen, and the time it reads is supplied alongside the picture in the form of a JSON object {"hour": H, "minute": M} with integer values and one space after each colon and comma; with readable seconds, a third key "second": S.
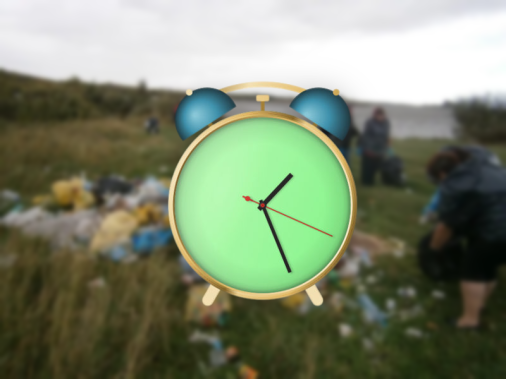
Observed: {"hour": 1, "minute": 26, "second": 19}
